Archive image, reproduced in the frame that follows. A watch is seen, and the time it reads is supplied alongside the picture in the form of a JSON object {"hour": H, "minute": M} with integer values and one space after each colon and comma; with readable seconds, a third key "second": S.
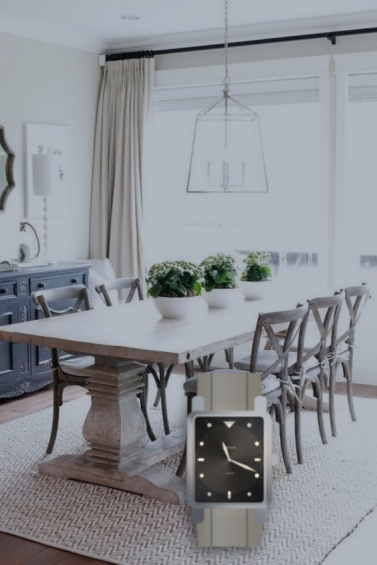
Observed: {"hour": 11, "minute": 19}
